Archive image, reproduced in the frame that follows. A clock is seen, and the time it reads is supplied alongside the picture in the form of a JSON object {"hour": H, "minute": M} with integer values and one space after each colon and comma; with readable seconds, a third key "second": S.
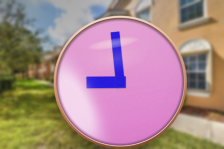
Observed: {"hour": 8, "minute": 59}
